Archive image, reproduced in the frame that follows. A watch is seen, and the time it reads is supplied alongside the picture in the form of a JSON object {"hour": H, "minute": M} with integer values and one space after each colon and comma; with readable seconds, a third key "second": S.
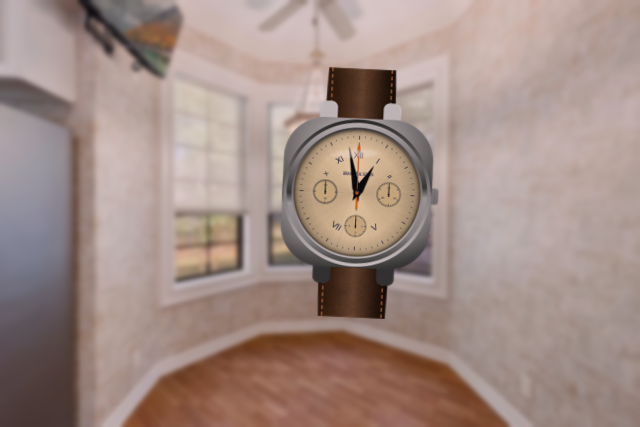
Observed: {"hour": 12, "minute": 58}
